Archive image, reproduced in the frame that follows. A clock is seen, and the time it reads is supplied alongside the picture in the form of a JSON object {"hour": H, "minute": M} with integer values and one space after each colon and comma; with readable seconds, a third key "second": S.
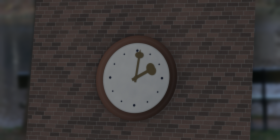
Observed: {"hour": 2, "minute": 1}
